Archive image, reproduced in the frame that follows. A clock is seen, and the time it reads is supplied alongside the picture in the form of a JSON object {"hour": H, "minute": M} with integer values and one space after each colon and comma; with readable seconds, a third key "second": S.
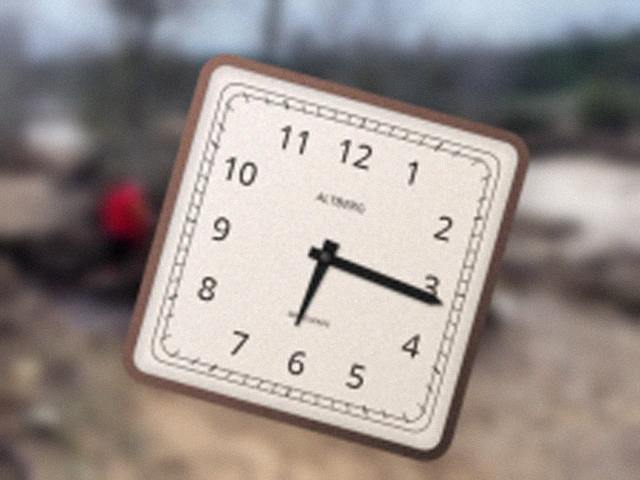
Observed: {"hour": 6, "minute": 16}
